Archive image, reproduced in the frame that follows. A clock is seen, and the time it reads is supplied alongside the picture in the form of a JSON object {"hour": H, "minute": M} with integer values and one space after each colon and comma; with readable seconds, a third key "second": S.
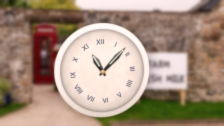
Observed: {"hour": 11, "minute": 8}
